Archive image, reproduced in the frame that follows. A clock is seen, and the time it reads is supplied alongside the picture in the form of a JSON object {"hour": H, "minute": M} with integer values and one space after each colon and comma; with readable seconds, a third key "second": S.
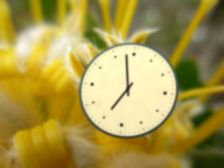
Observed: {"hour": 6, "minute": 58}
